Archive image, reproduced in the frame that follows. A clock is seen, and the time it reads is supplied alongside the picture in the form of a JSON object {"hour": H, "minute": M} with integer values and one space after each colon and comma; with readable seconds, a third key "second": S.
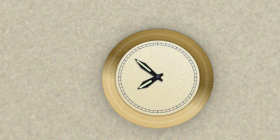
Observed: {"hour": 7, "minute": 52}
